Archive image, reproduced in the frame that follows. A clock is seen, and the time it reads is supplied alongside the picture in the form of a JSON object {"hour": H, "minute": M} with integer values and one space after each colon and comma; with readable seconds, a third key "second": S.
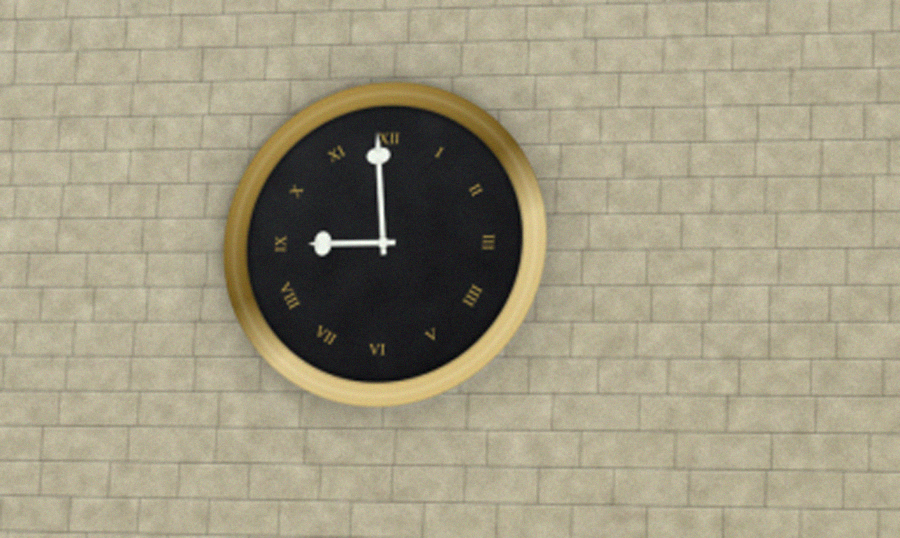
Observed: {"hour": 8, "minute": 59}
